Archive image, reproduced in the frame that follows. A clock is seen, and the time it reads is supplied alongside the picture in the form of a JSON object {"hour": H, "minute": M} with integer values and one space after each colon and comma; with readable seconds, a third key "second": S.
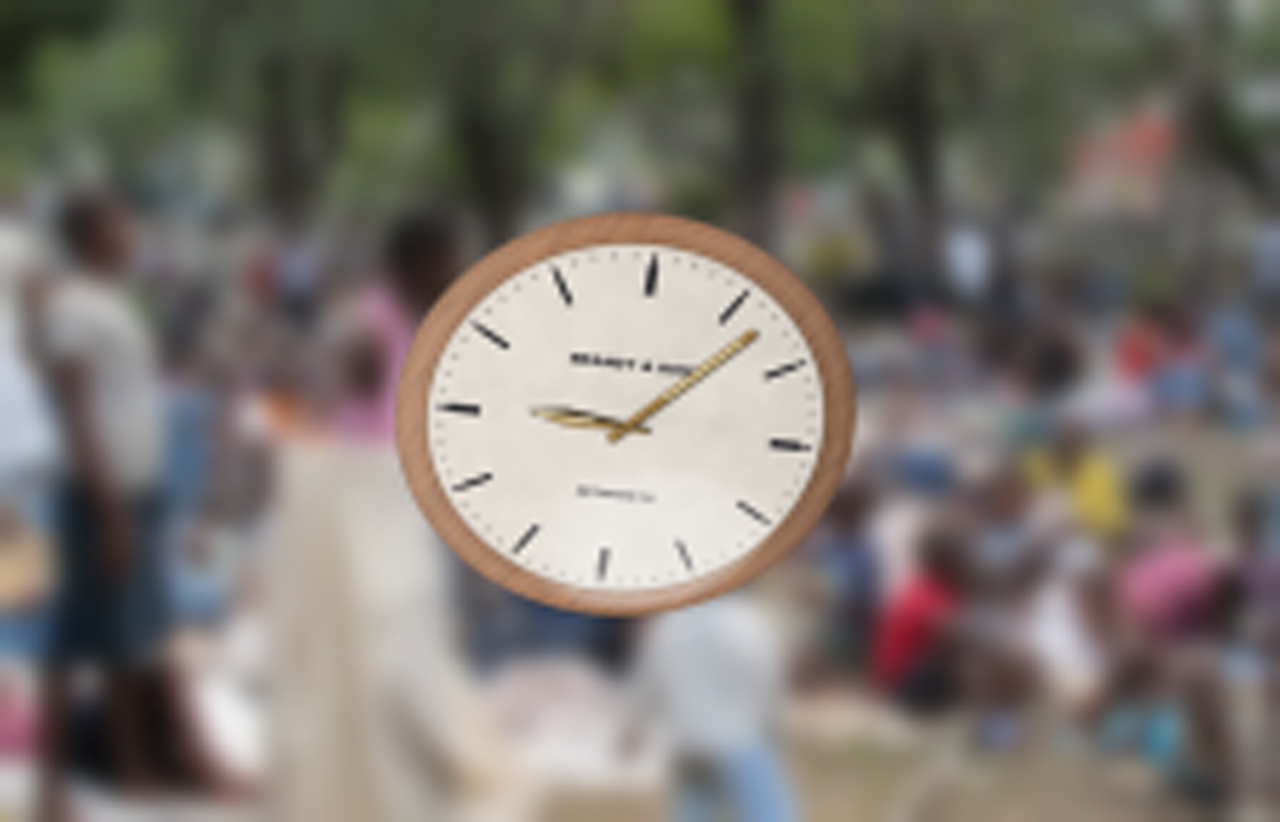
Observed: {"hour": 9, "minute": 7}
